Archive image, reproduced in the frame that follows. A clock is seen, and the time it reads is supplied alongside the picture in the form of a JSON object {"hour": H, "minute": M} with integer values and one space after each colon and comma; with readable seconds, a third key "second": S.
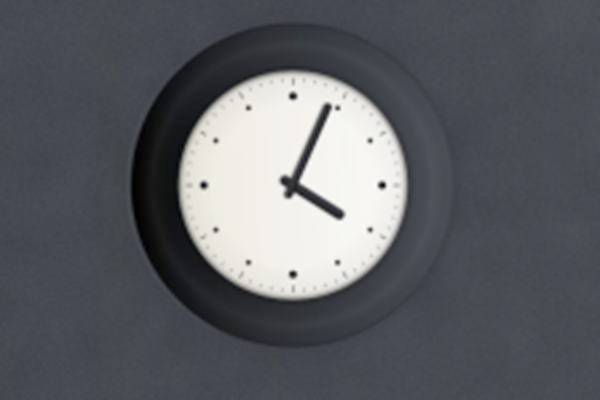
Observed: {"hour": 4, "minute": 4}
